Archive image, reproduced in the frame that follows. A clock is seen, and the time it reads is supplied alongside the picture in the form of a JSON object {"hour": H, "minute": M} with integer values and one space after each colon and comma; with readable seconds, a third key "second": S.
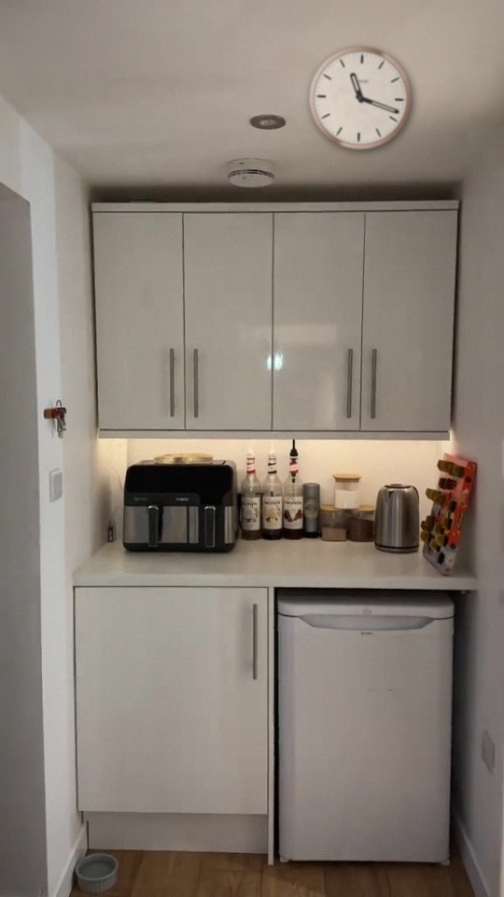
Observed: {"hour": 11, "minute": 18}
